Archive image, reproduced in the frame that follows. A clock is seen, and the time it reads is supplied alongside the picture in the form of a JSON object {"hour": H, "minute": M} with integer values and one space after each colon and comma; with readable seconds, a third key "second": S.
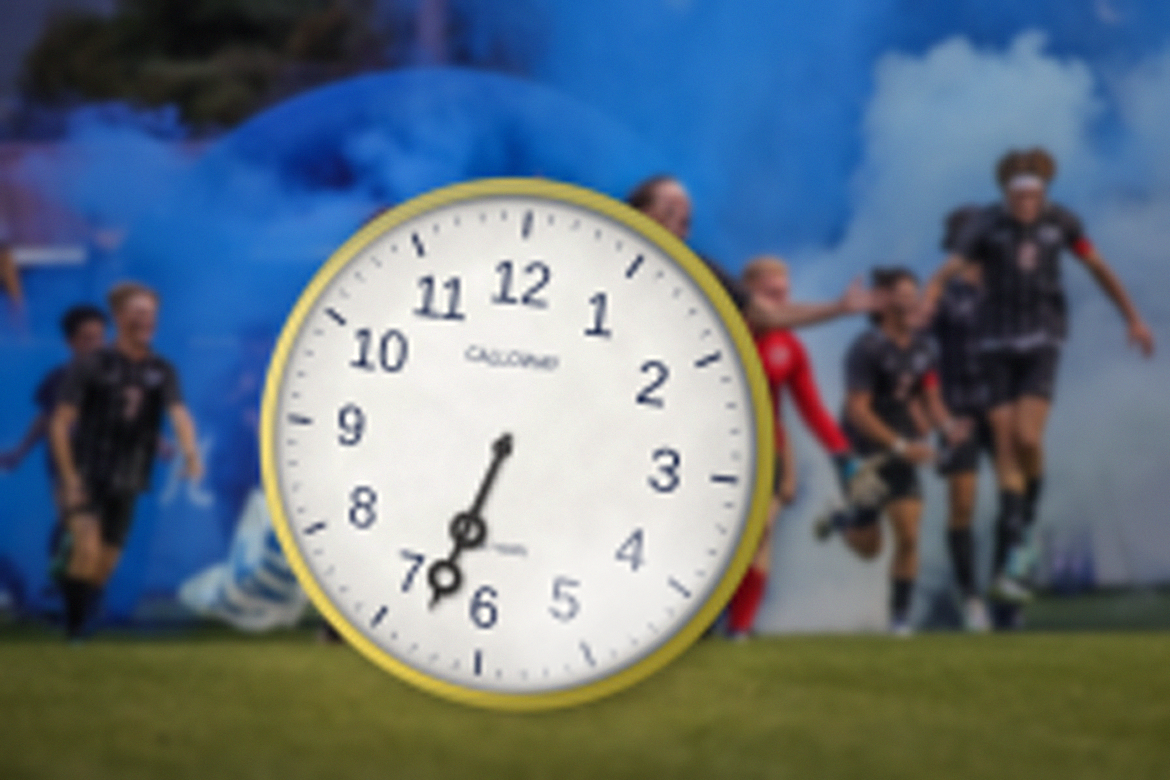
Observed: {"hour": 6, "minute": 33}
